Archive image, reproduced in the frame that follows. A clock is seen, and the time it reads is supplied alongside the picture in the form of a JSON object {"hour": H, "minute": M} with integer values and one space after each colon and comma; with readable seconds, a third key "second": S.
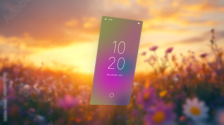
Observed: {"hour": 10, "minute": 20}
